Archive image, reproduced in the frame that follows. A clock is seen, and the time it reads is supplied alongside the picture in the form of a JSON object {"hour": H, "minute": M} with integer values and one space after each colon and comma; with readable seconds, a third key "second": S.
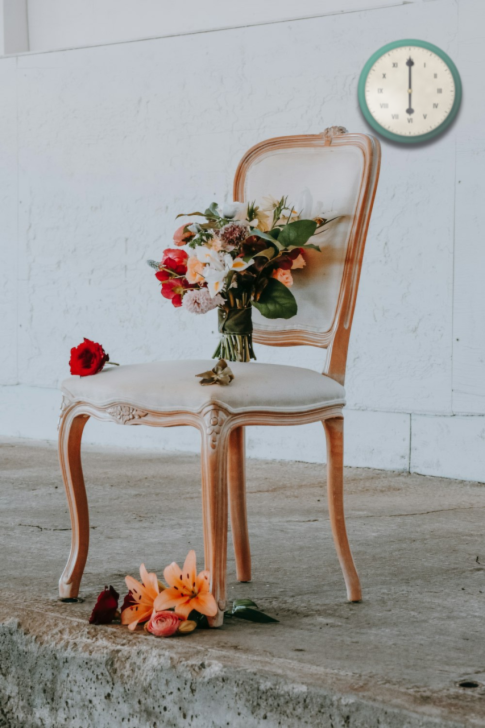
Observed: {"hour": 6, "minute": 0}
